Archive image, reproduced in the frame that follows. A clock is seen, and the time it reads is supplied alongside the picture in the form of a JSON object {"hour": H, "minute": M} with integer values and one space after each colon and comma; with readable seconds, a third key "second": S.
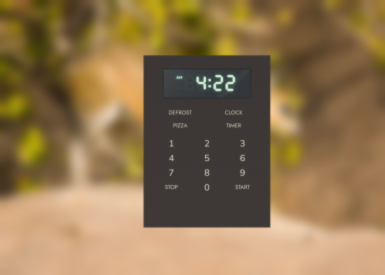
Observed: {"hour": 4, "minute": 22}
